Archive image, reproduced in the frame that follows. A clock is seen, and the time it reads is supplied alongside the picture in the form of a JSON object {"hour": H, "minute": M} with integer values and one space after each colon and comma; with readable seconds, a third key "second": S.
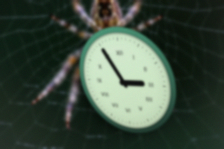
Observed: {"hour": 2, "minute": 55}
